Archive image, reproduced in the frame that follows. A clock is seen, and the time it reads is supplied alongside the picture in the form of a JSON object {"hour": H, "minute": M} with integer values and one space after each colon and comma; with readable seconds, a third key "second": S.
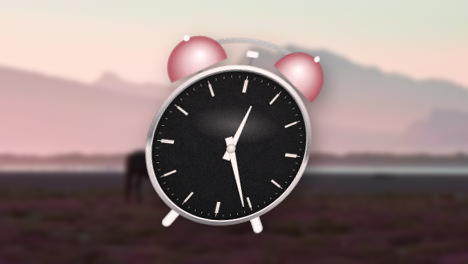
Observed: {"hour": 12, "minute": 26}
